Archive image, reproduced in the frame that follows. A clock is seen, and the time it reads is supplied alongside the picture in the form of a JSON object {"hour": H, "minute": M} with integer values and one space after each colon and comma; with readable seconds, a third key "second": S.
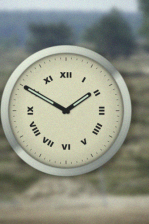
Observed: {"hour": 1, "minute": 50}
